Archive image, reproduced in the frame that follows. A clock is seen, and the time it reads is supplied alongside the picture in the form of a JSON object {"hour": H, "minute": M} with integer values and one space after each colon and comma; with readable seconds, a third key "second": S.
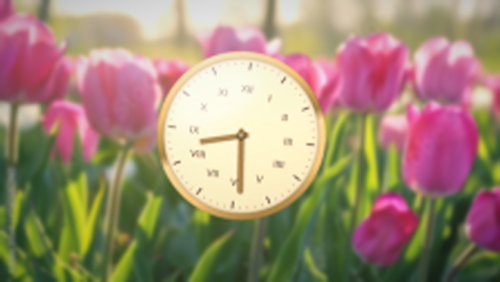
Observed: {"hour": 8, "minute": 29}
